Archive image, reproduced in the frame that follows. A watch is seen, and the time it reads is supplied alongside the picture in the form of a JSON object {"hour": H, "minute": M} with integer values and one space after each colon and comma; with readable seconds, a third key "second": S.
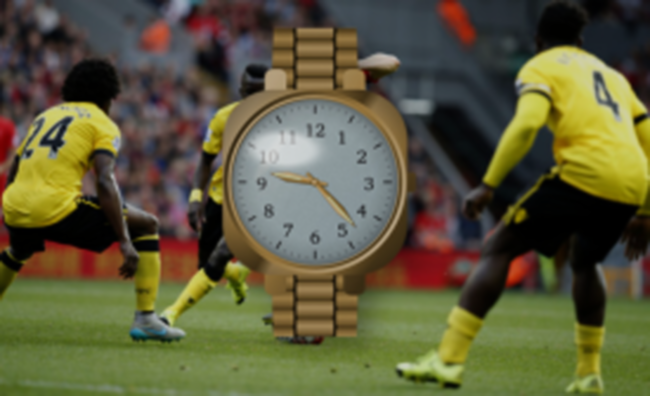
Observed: {"hour": 9, "minute": 23}
